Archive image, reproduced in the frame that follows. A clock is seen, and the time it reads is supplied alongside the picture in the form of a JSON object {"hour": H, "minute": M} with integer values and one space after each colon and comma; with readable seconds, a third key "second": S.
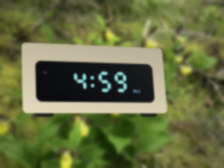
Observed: {"hour": 4, "minute": 59}
